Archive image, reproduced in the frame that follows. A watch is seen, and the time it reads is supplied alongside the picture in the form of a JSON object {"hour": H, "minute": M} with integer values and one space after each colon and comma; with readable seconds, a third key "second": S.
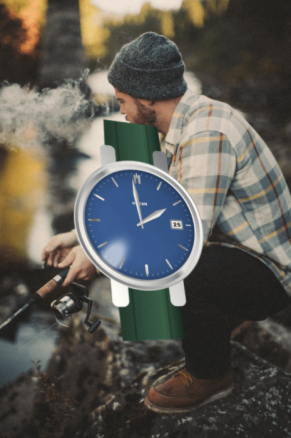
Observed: {"hour": 1, "minute": 59}
